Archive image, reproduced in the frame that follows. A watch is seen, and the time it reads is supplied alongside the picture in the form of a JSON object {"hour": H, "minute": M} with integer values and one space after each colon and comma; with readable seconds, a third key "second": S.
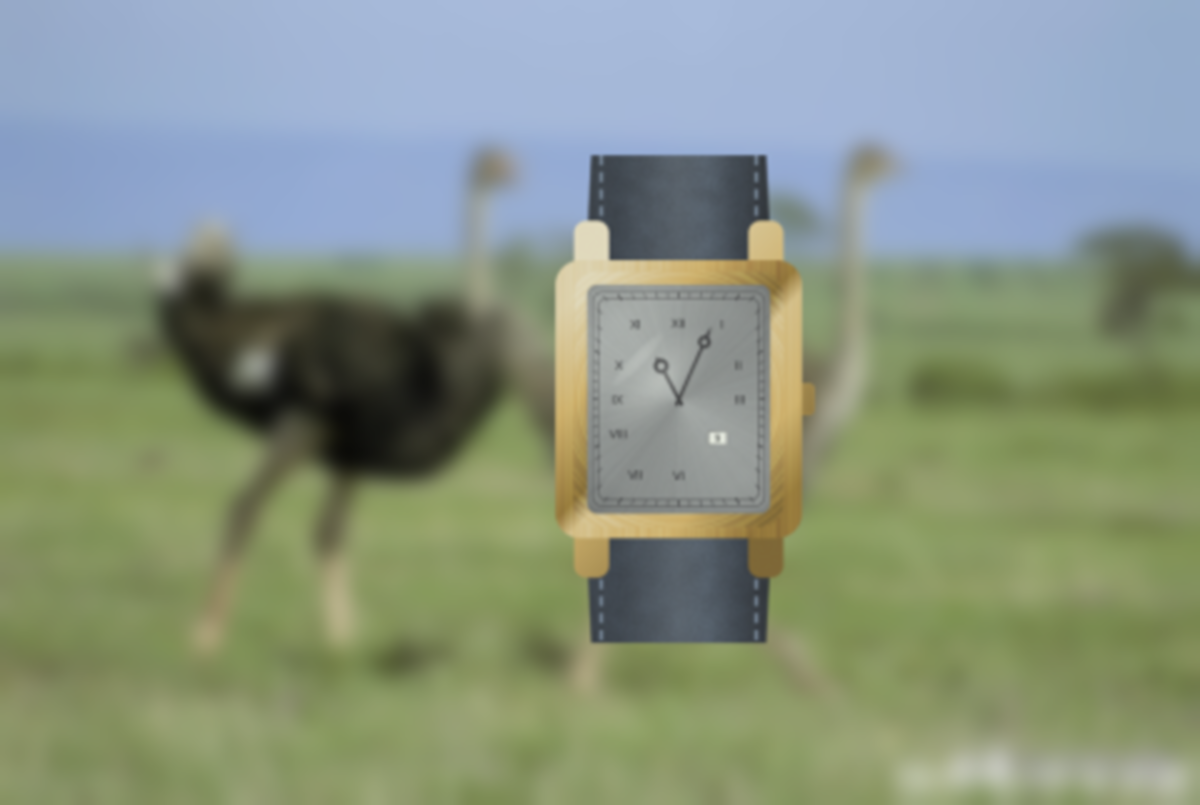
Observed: {"hour": 11, "minute": 4}
